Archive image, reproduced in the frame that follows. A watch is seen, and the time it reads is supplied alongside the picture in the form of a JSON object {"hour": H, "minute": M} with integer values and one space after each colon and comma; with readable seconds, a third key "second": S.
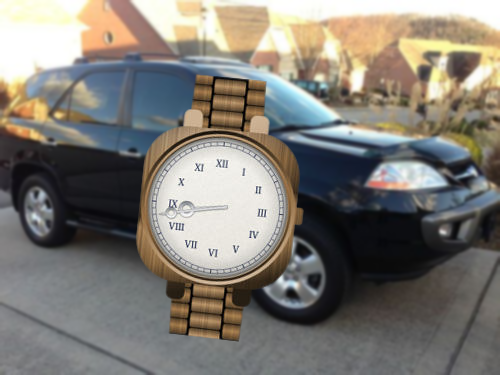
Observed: {"hour": 8, "minute": 43}
